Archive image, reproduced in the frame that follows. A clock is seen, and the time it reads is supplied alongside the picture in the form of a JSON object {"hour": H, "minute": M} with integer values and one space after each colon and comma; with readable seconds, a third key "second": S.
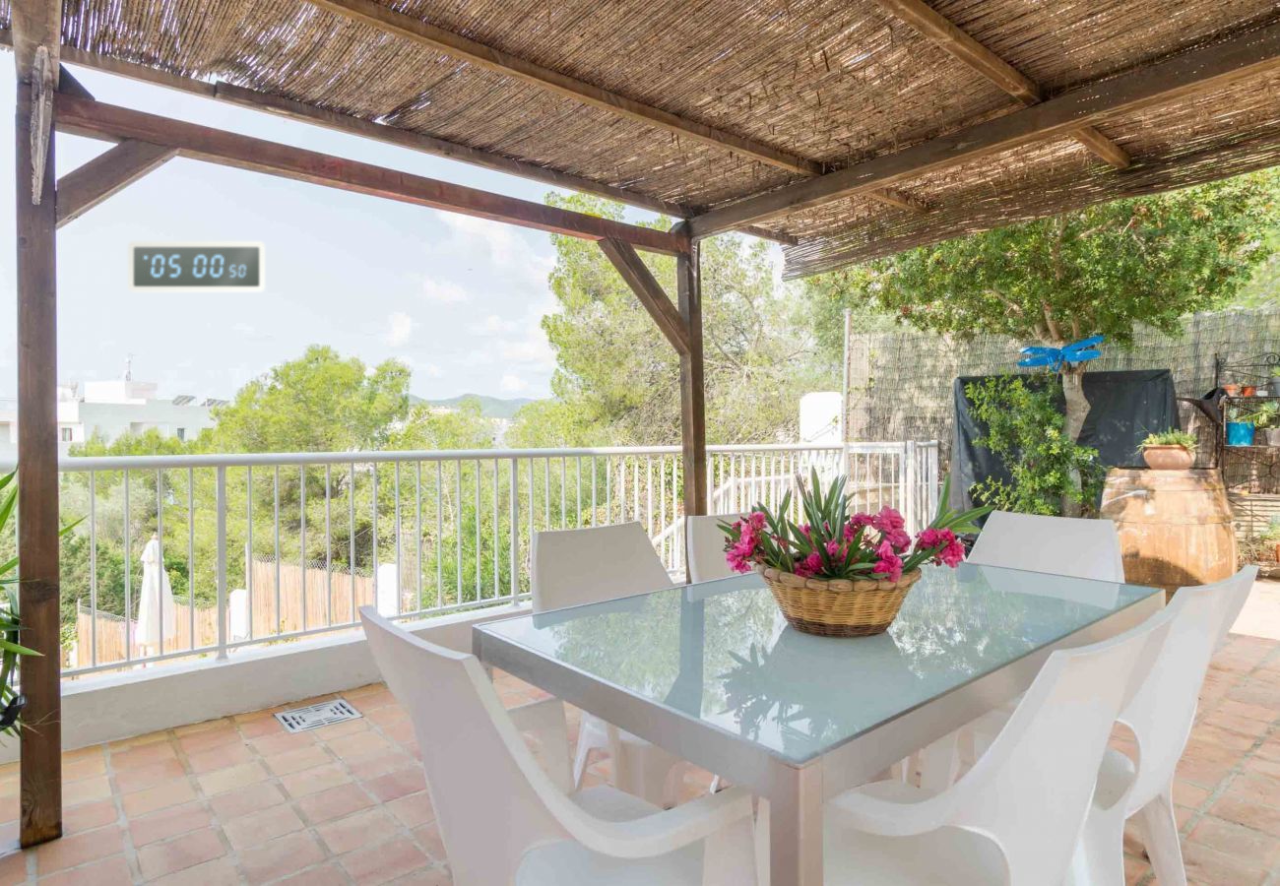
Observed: {"hour": 5, "minute": 0, "second": 50}
